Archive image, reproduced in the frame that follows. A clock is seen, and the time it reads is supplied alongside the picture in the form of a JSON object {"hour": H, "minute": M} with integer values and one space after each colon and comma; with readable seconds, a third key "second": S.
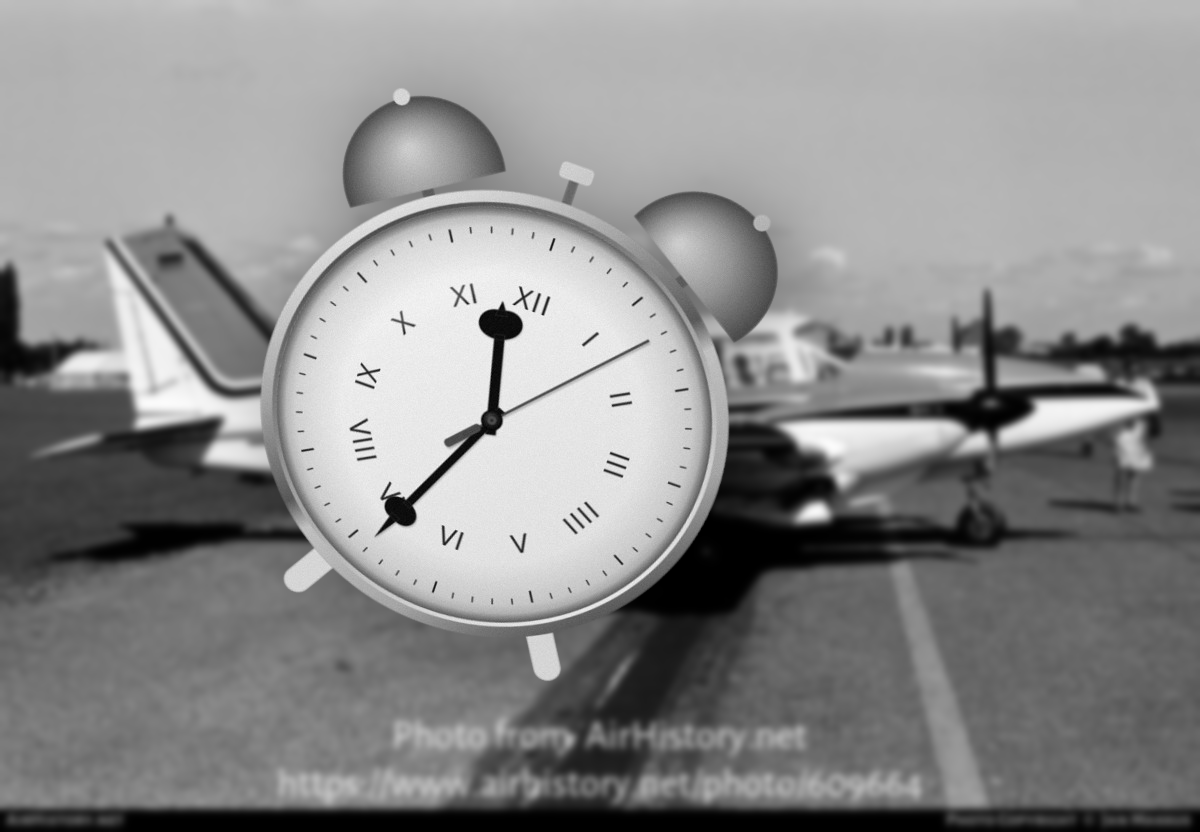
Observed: {"hour": 11, "minute": 34, "second": 7}
